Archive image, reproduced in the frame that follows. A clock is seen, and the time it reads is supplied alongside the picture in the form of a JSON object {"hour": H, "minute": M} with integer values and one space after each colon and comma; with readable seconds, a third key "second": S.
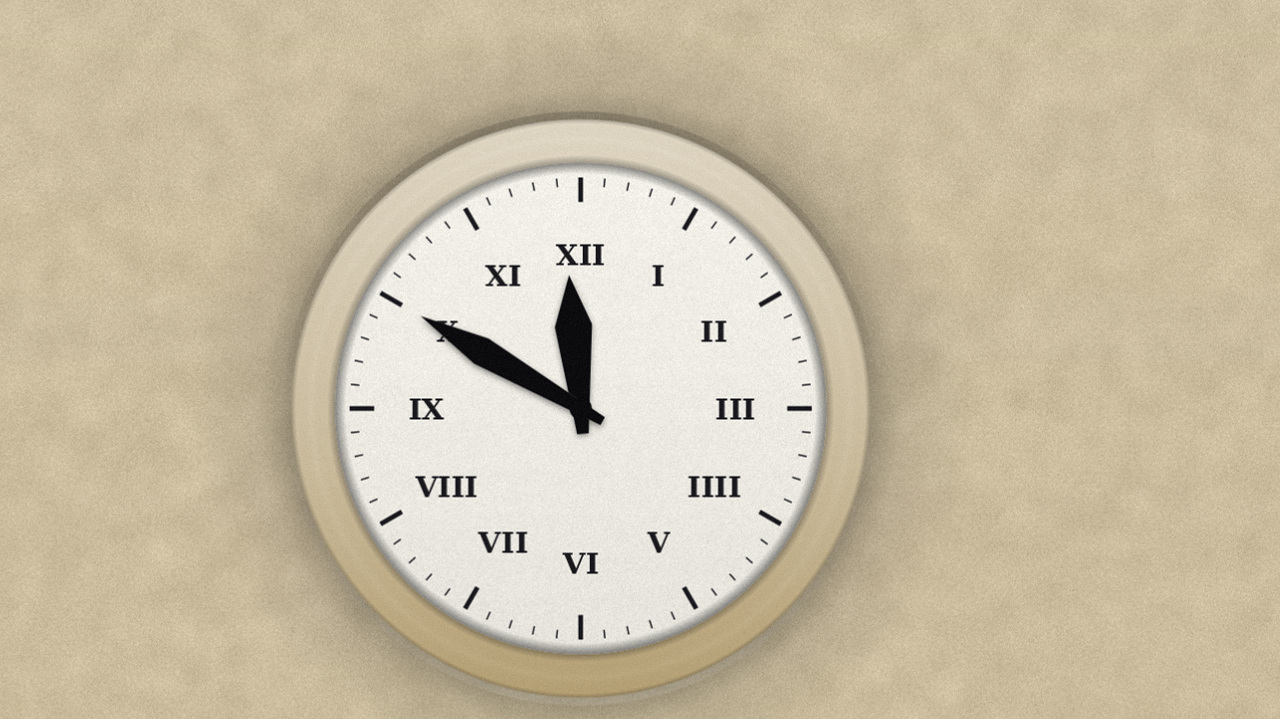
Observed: {"hour": 11, "minute": 50}
